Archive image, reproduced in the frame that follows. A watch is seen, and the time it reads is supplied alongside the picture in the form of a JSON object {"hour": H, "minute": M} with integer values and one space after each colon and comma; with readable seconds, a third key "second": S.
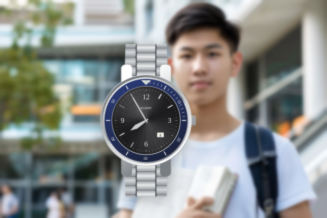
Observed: {"hour": 7, "minute": 55}
